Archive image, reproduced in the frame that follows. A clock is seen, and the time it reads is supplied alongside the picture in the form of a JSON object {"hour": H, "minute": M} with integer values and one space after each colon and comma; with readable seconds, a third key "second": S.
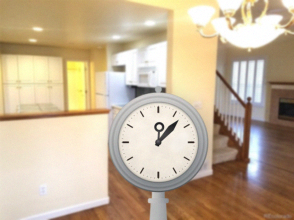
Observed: {"hour": 12, "minute": 7}
